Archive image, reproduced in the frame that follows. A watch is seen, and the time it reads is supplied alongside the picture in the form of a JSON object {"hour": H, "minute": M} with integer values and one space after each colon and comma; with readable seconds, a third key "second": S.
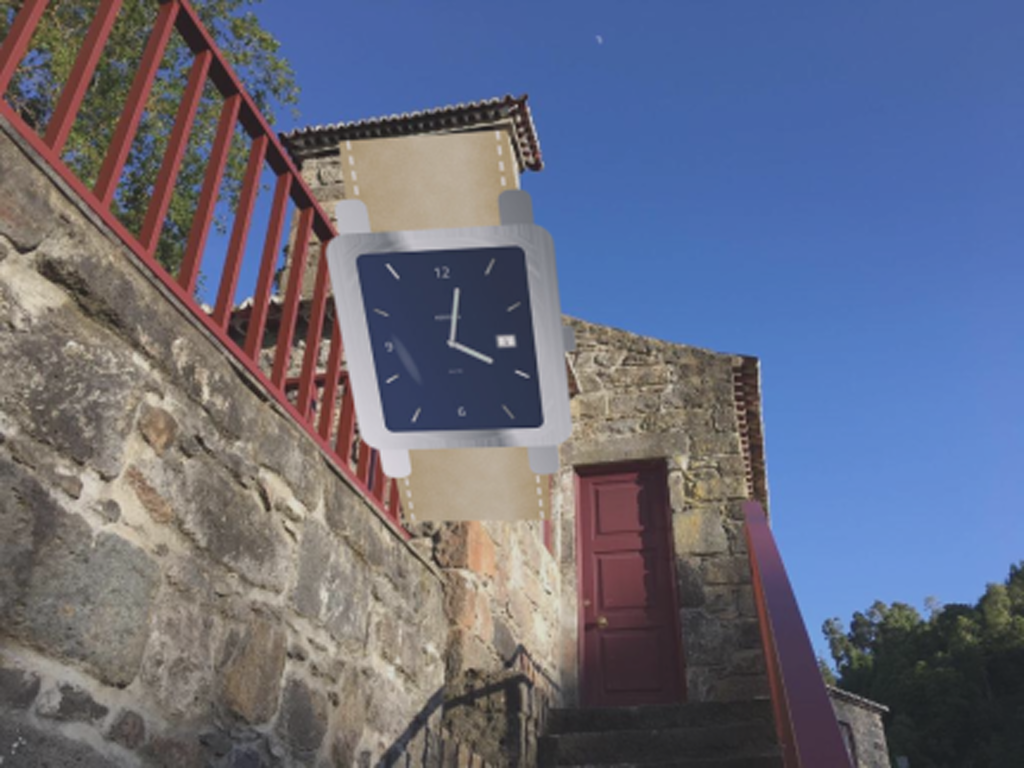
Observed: {"hour": 4, "minute": 2}
